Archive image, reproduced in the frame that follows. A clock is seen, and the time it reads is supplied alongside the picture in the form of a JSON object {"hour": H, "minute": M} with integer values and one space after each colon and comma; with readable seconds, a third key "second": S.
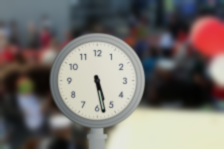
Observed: {"hour": 5, "minute": 28}
